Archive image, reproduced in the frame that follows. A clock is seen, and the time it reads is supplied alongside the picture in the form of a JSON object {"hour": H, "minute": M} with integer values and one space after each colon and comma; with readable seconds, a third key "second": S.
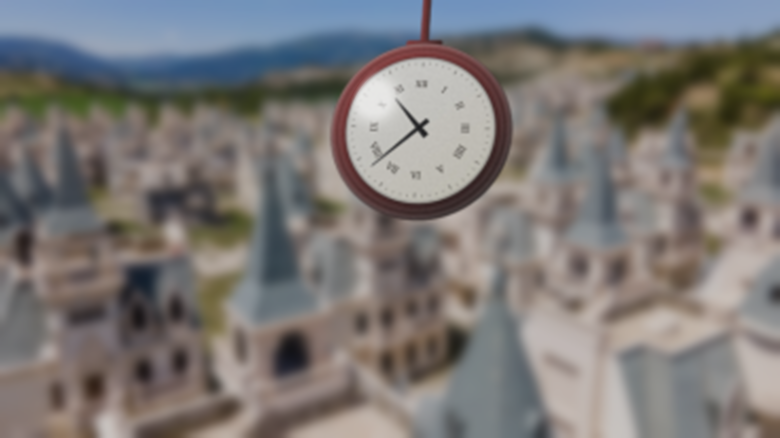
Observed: {"hour": 10, "minute": 38}
